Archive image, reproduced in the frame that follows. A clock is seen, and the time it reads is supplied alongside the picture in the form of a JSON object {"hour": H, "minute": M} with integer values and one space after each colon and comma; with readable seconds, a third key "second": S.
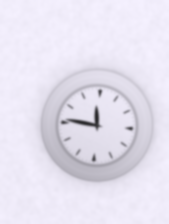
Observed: {"hour": 11, "minute": 46}
